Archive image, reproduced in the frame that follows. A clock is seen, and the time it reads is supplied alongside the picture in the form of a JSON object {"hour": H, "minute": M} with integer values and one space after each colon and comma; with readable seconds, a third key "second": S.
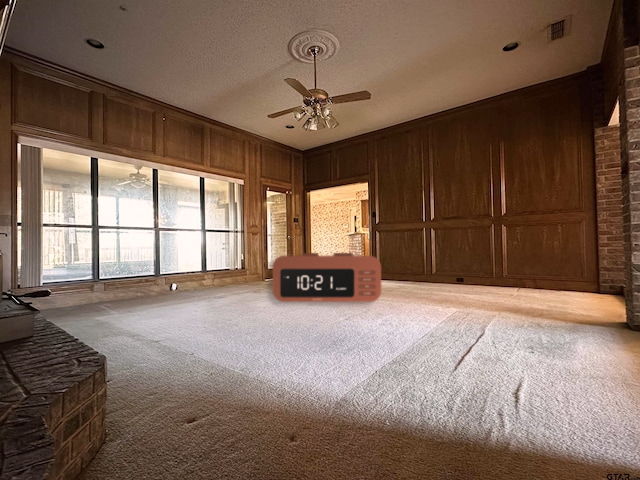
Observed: {"hour": 10, "minute": 21}
